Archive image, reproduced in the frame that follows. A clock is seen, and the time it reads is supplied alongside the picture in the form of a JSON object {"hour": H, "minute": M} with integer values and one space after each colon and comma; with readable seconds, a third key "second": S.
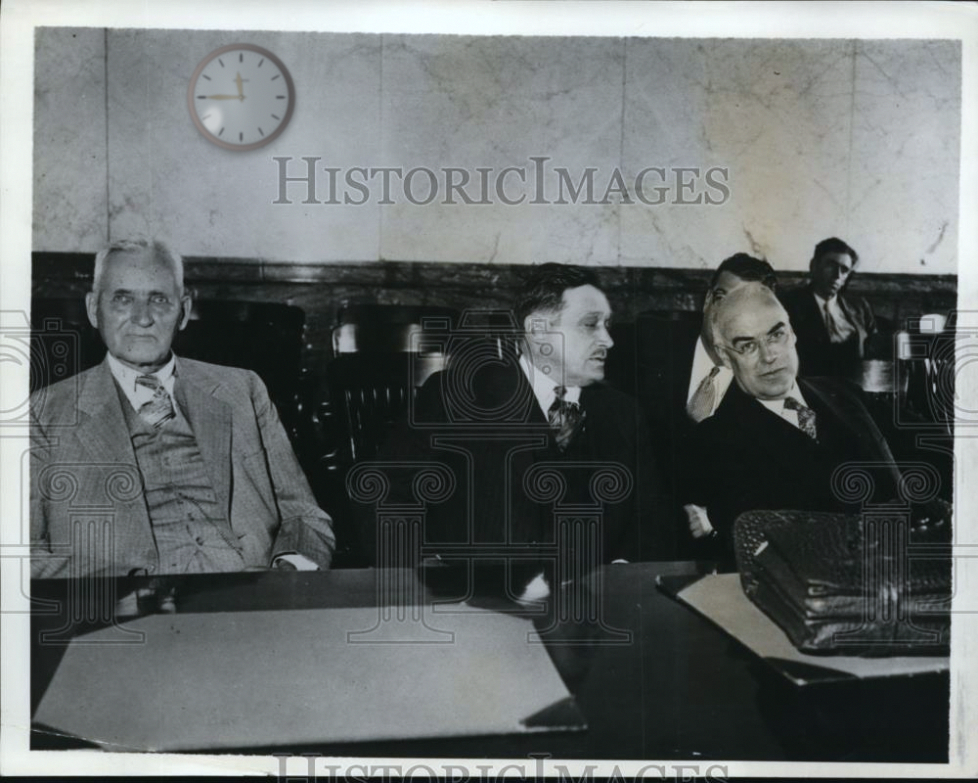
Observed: {"hour": 11, "minute": 45}
